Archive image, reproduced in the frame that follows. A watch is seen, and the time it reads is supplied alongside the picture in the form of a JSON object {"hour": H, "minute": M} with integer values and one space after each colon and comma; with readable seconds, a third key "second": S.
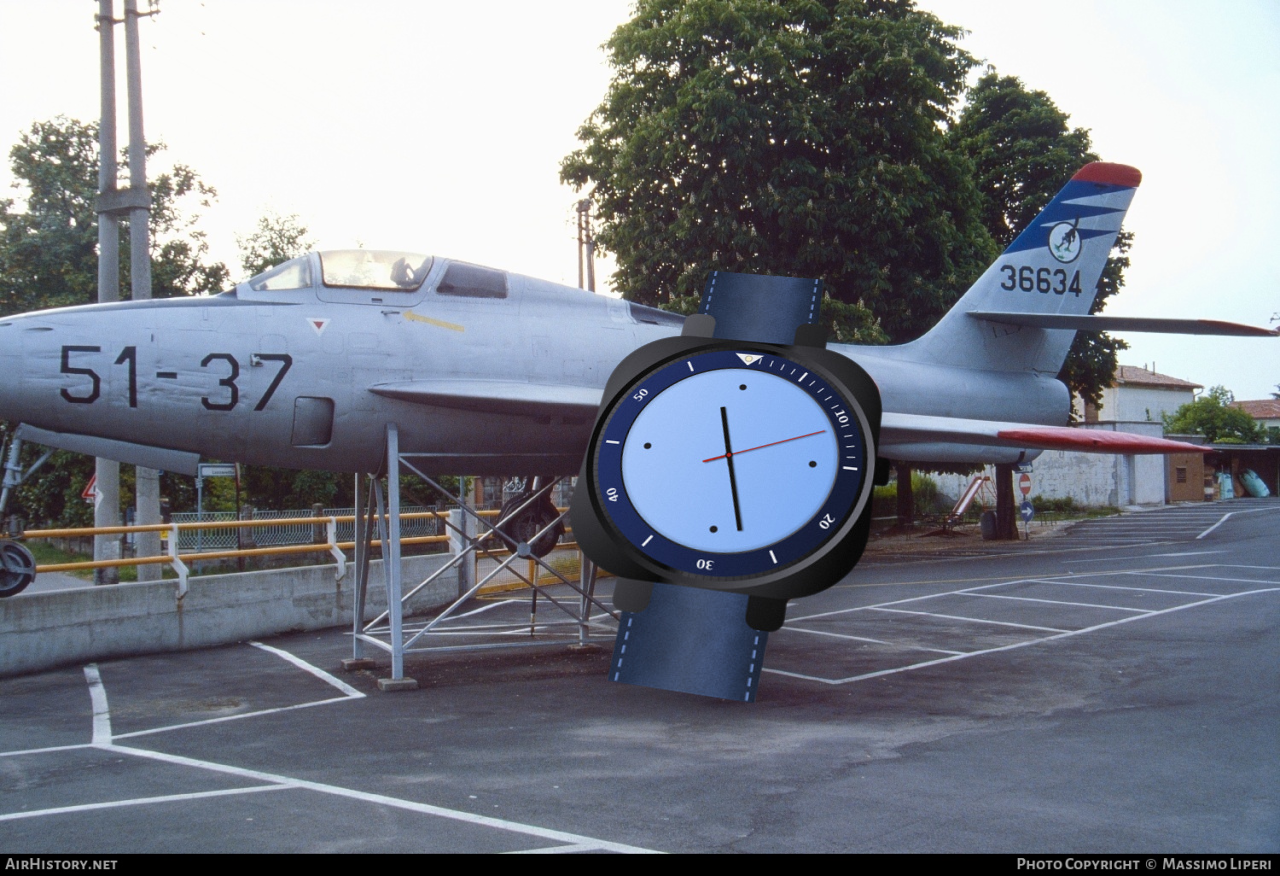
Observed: {"hour": 11, "minute": 27, "second": 11}
